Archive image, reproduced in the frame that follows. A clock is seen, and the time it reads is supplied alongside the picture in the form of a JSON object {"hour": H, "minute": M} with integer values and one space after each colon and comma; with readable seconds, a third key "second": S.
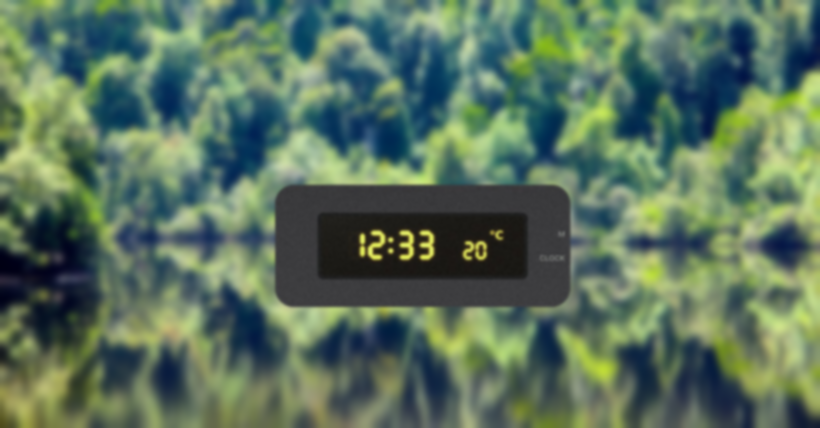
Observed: {"hour": 12, "minute": 33}
